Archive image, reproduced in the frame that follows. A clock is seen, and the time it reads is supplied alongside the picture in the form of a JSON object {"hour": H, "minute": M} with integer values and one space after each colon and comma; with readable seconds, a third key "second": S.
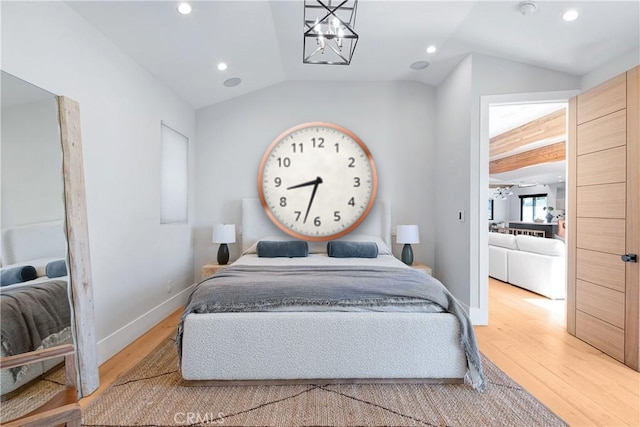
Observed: {"hour": 8, "minute": 33}
